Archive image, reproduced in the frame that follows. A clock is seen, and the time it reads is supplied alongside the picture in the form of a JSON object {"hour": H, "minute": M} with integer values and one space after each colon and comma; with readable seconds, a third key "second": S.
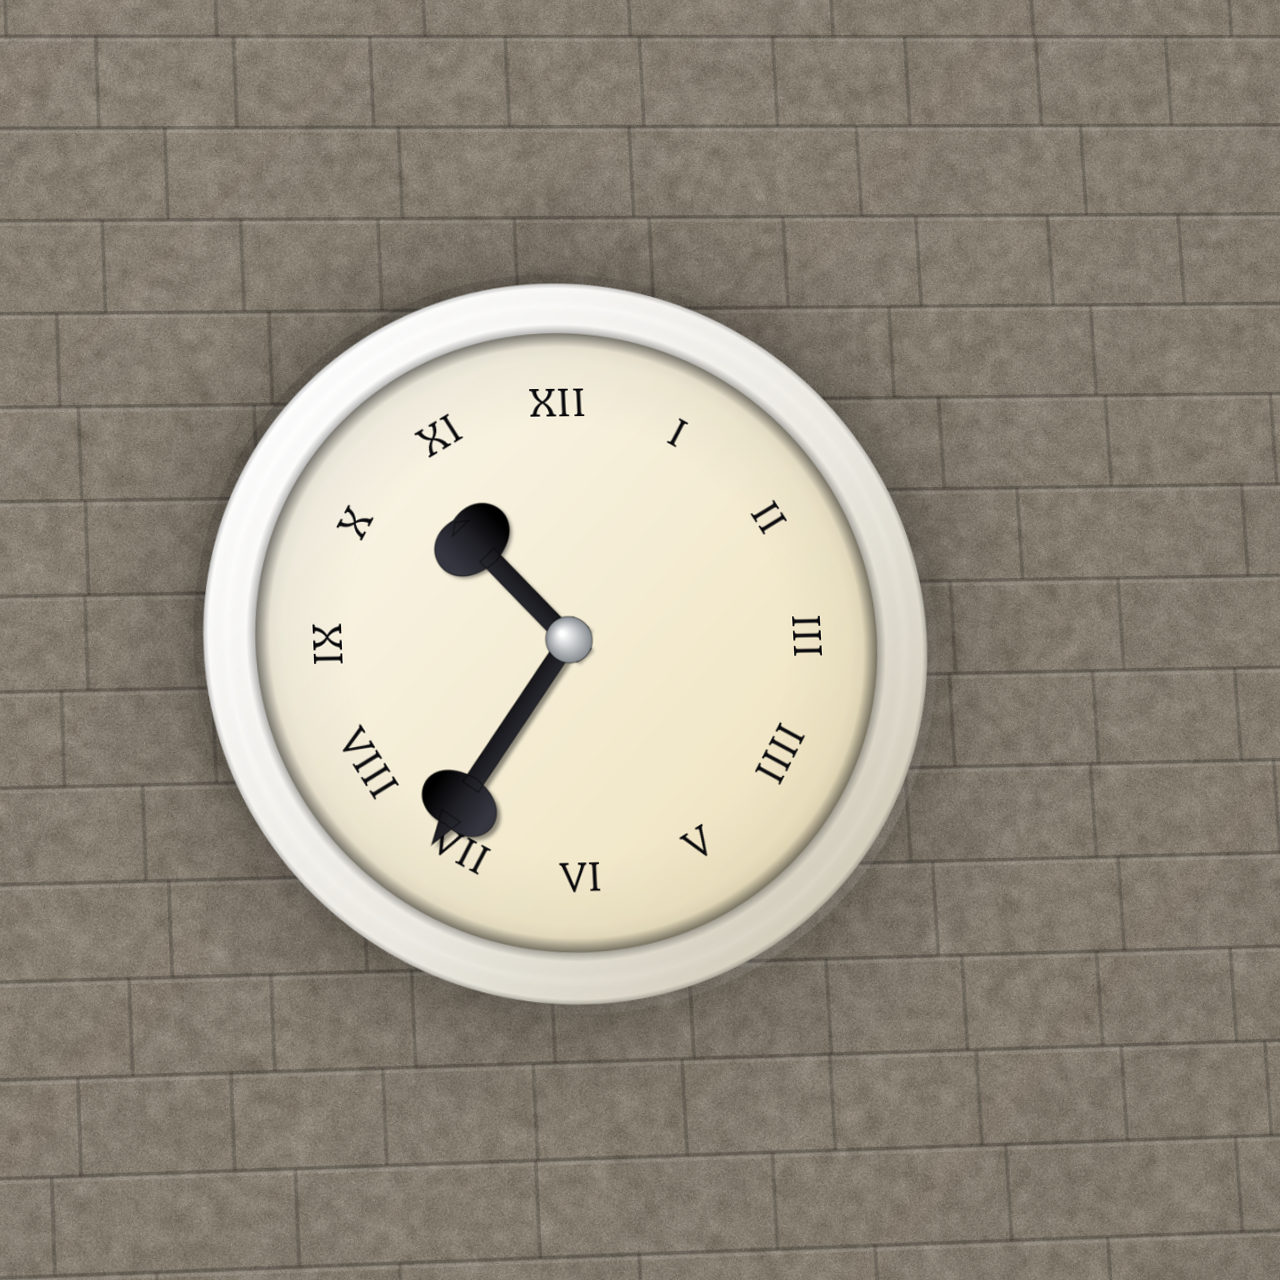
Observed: {"hour": 10, "minute": 36}
